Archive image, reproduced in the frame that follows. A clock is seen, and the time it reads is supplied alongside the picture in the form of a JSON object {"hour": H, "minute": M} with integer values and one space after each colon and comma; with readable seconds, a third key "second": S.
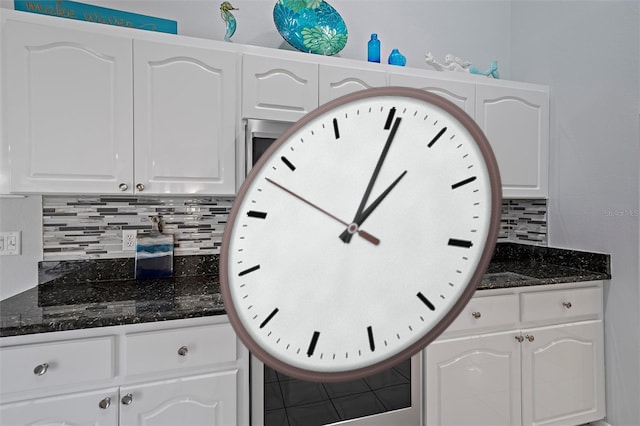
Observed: {"hour": 1, "minute": 0, "second": 48}
